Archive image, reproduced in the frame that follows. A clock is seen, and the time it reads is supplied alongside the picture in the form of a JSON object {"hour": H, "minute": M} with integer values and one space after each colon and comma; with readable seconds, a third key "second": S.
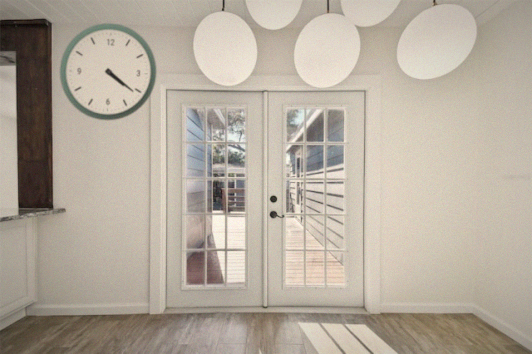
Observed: {"hour": 4, "minute": 21}
